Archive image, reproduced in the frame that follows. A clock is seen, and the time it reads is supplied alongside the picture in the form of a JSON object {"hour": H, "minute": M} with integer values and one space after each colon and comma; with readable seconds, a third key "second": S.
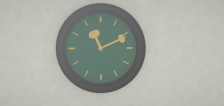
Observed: {"hour": 11, "minute": 11}
